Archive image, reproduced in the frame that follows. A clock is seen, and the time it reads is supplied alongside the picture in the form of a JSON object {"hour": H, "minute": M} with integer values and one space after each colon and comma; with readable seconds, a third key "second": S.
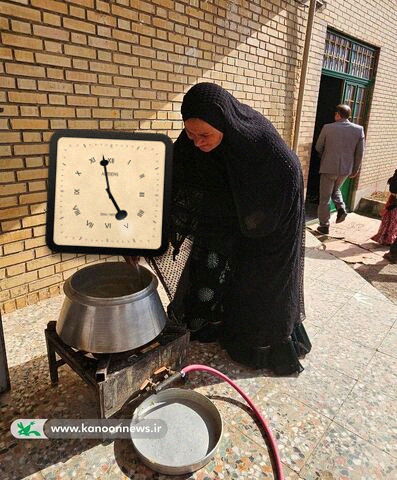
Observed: {"hour": 4, "minute": 58}
